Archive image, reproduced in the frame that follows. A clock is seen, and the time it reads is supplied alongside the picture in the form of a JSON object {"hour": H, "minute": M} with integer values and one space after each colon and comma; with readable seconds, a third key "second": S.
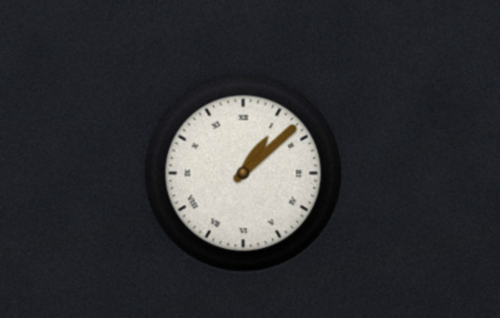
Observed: {"hour": 1, "minute": 8}
